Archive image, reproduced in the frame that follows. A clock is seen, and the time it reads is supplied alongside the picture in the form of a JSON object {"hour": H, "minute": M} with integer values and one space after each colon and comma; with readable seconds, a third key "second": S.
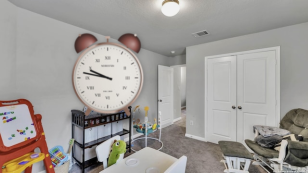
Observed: {"hour": 9, "minute": 47}
